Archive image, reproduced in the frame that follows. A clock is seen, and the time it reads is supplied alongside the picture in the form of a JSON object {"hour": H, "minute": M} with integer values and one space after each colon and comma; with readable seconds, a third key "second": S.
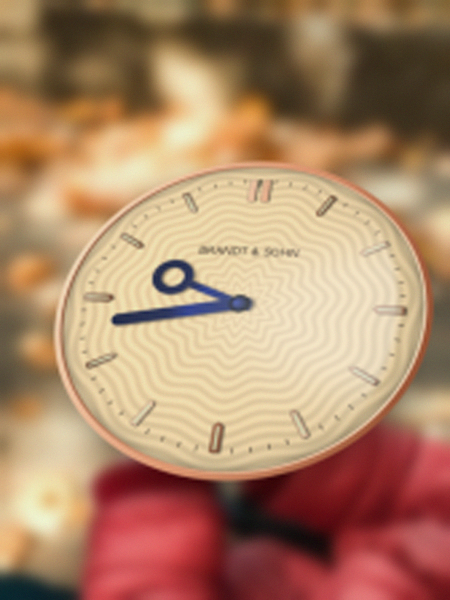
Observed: {"hour": 9, "minute": 43}
